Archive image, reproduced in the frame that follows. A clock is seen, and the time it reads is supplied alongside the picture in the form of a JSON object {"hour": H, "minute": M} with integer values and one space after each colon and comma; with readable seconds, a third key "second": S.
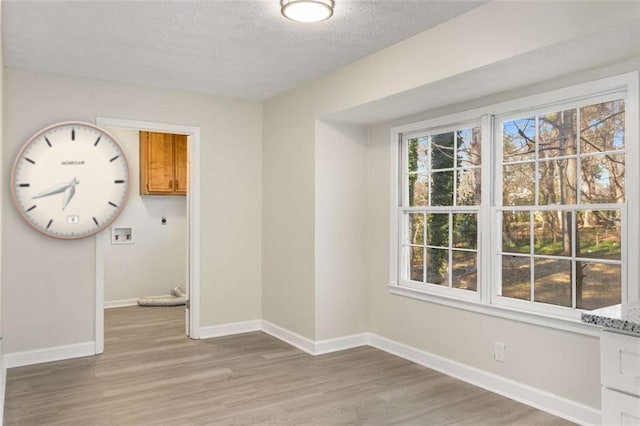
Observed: {"hour": 6, "minute": 42}
